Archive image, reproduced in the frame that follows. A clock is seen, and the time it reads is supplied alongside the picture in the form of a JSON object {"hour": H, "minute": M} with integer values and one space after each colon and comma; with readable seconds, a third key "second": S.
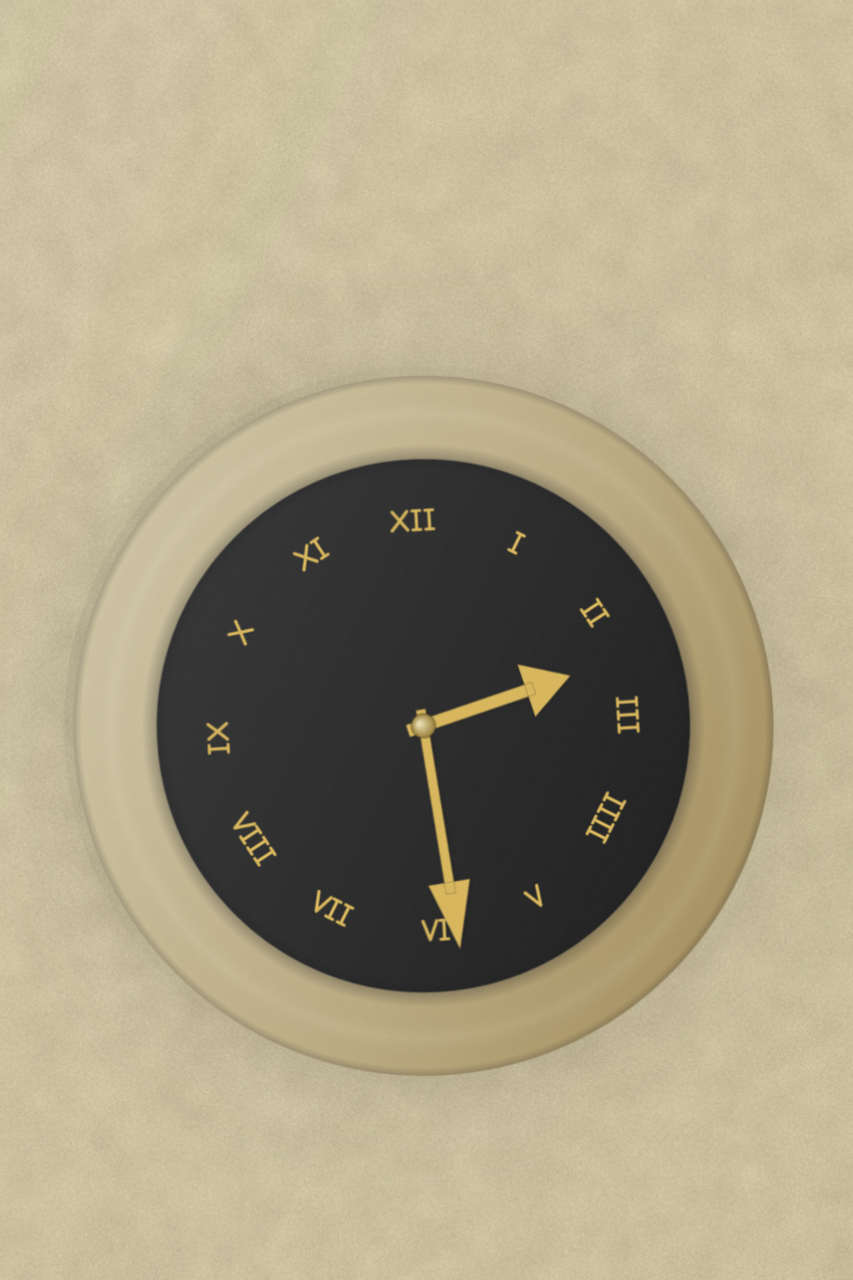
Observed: {"hour": 2, "minute": 29}
